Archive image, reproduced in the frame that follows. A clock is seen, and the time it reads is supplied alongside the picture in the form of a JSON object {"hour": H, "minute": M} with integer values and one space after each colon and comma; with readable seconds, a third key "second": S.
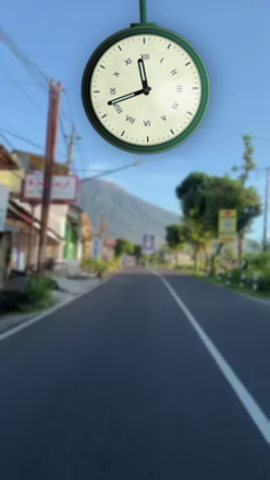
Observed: {"hour": 11, "minute": 42}
